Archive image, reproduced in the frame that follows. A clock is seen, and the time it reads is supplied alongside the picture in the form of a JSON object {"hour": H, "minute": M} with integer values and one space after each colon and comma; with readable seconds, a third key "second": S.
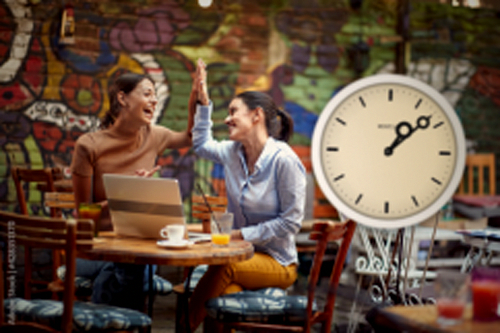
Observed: {"hour": 1, "minute": 8}
